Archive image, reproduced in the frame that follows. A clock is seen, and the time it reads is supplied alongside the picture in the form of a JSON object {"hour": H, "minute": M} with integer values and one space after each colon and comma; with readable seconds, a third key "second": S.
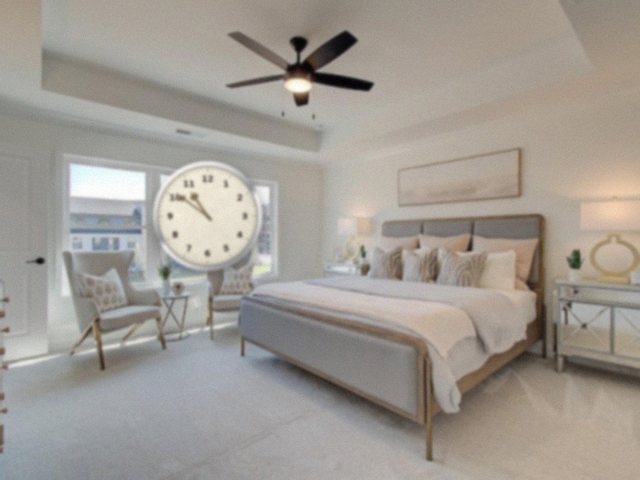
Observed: {"hour": 10, "minute": 51}
